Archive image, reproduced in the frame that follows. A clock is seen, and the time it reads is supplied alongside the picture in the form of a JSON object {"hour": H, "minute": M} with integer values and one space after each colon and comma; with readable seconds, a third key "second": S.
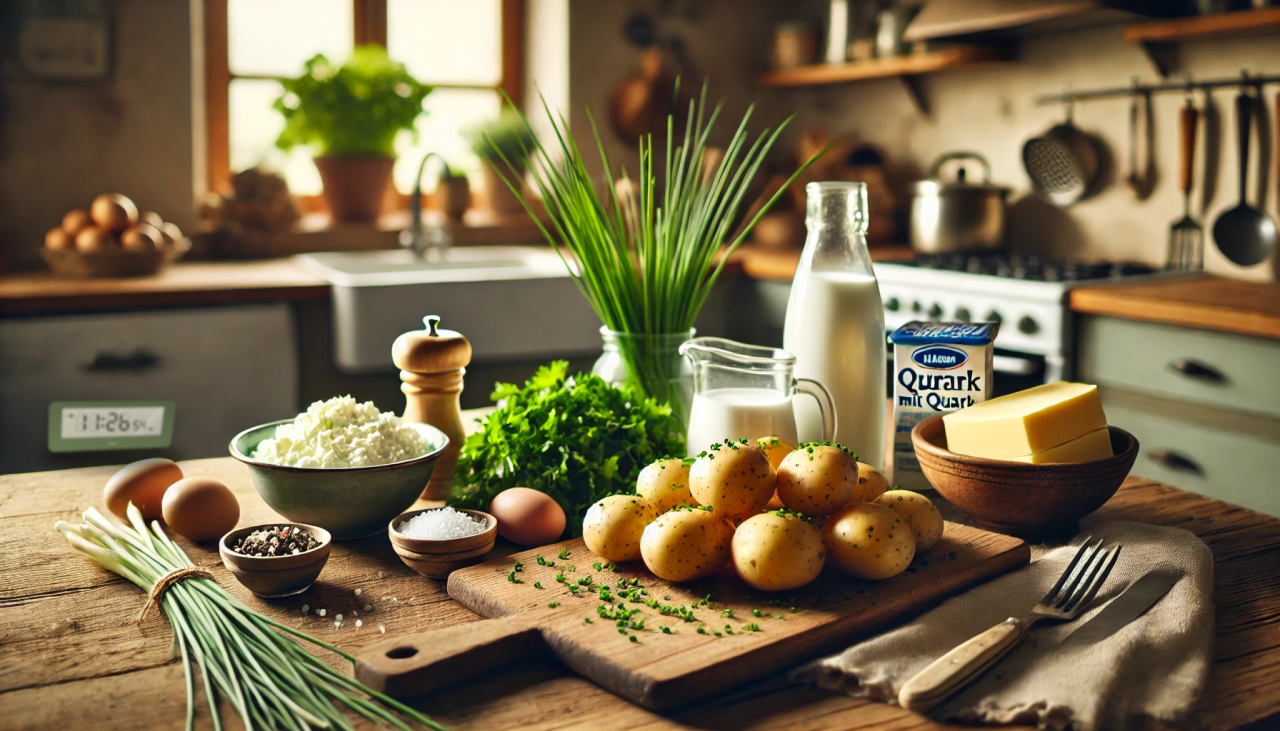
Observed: {"hour": 11, "minute": 26}
